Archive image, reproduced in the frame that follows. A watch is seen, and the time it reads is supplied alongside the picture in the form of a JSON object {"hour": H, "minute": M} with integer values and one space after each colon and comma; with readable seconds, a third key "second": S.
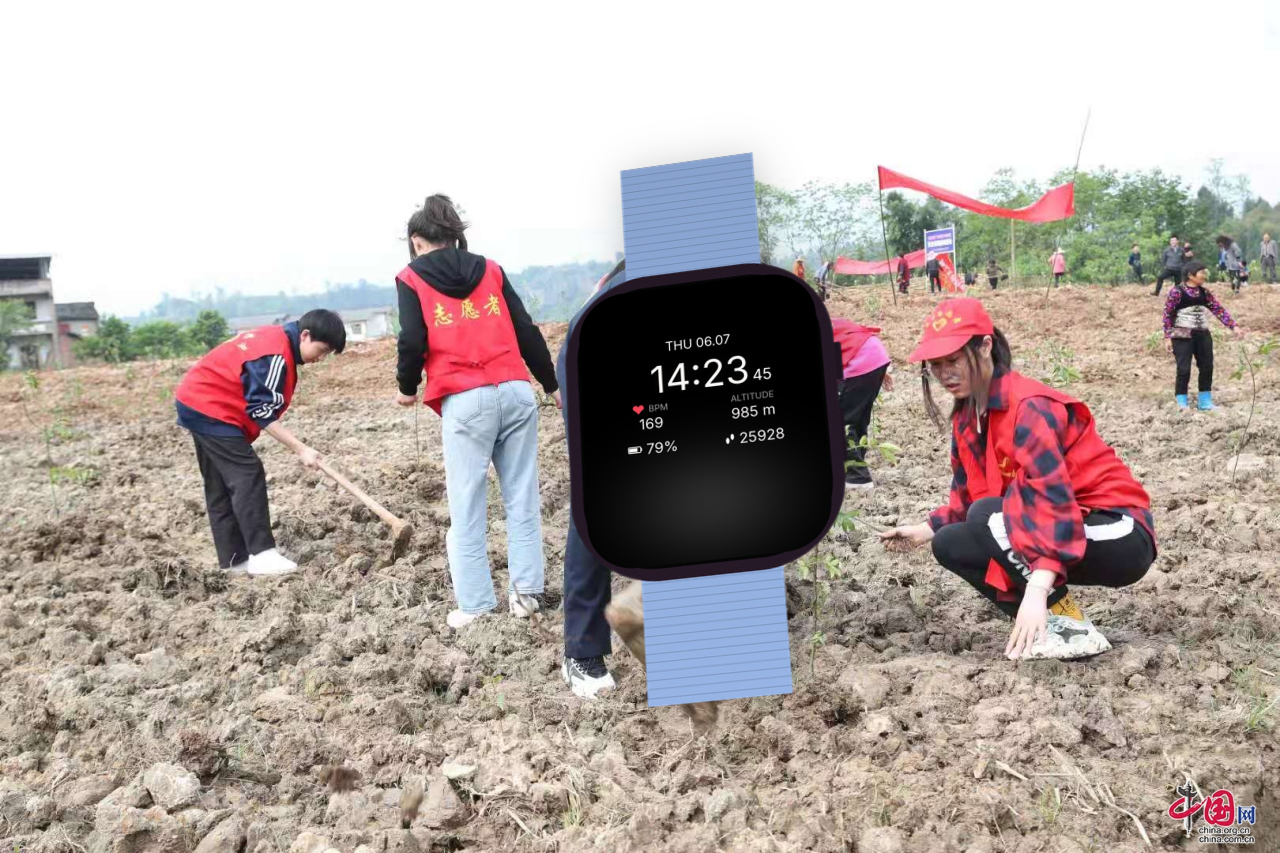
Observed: {"hour": 14, "minute": 23, "second": 45}
